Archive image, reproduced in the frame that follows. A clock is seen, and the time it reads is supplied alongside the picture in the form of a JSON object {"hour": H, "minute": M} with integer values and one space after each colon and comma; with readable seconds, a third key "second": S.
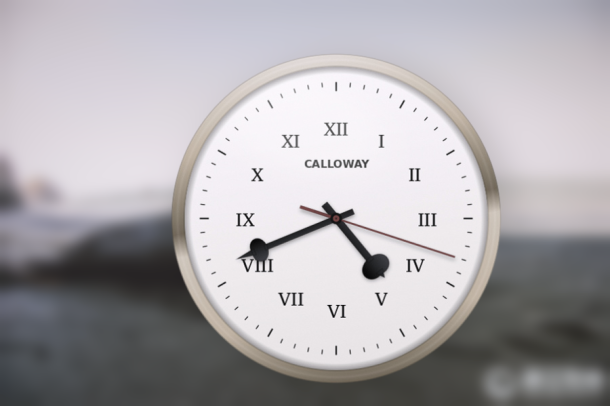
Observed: {"hour": 4, "minute": 41, "second": 18}
